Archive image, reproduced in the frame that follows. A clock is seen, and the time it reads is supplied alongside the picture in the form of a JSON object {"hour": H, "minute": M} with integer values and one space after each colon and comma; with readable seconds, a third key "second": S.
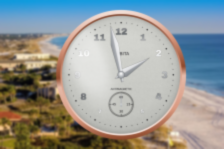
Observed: {"hour": 1, "minute": 58}
